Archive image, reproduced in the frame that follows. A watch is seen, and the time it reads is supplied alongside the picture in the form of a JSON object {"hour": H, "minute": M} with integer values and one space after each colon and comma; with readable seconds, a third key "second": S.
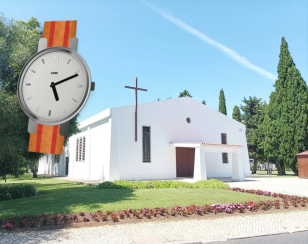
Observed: {"hour": 5, "minute": 11}
